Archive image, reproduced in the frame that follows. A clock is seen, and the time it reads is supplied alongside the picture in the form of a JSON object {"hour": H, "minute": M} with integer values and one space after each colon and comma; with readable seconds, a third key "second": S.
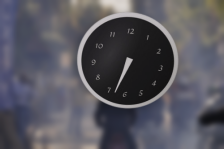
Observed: {"hour": 6, "minute": 33}
